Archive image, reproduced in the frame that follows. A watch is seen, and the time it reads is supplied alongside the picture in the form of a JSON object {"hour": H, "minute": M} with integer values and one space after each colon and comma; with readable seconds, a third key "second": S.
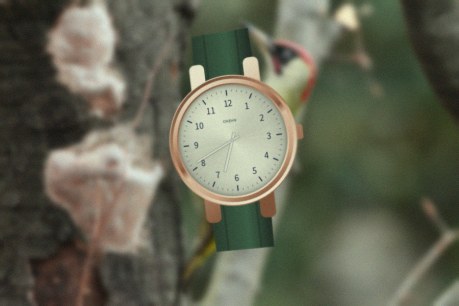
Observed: {"hour": 6, "minute": 41}
